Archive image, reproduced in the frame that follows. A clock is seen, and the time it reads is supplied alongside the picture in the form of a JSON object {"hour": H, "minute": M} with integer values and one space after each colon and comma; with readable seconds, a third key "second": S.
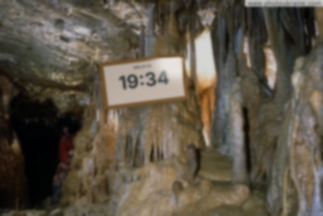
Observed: {"hour": 19, "minute": 34}
